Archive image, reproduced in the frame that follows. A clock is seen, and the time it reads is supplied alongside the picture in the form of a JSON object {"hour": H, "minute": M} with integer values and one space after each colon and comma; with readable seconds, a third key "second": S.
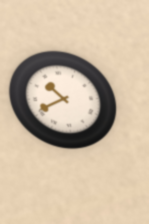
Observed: {"hour": 10, "minute": 41}
